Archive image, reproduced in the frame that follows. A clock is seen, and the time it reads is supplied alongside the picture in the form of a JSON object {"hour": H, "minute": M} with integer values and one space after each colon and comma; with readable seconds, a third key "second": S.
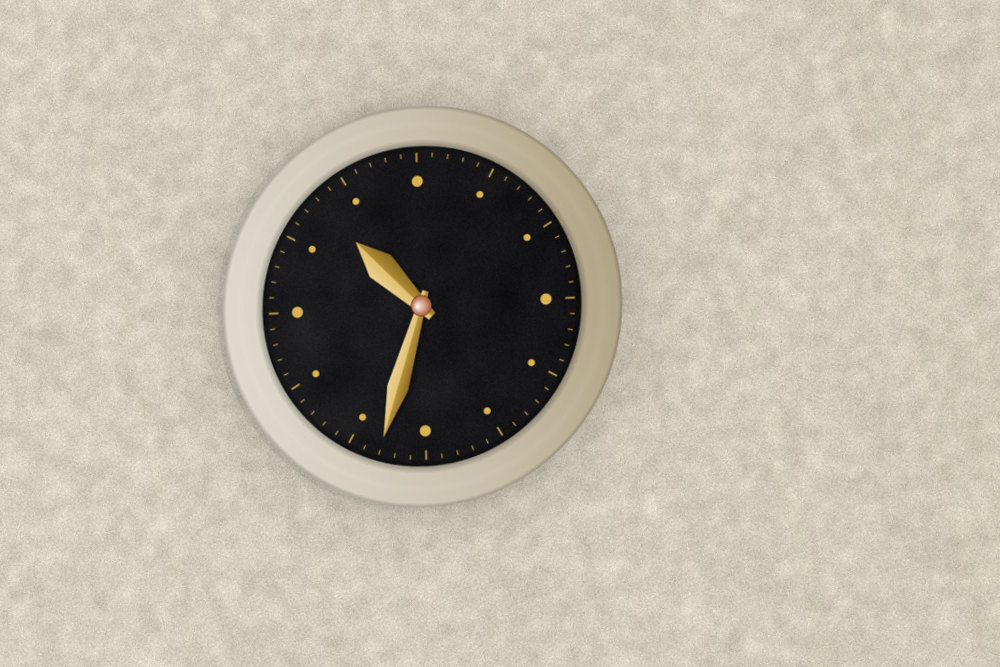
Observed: {"hour": 10, "minute": 33}
